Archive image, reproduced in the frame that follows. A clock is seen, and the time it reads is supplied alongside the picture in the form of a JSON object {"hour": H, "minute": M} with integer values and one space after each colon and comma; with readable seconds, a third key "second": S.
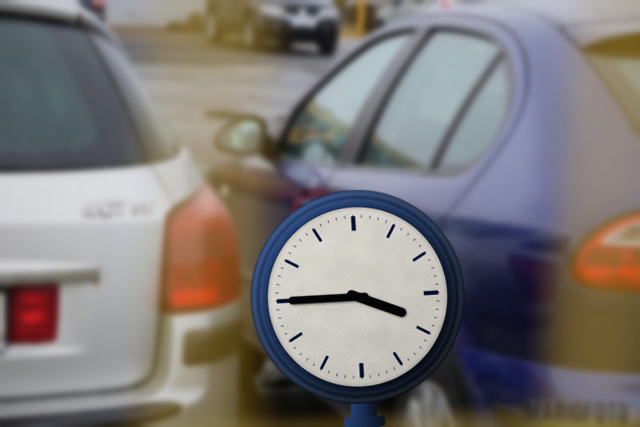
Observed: {"hour": 3, "minute": 45}
